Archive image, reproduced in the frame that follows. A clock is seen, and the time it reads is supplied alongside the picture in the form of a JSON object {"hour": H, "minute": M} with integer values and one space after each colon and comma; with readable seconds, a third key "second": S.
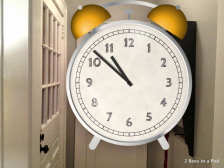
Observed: {"hour": 10, "minute": 52}
